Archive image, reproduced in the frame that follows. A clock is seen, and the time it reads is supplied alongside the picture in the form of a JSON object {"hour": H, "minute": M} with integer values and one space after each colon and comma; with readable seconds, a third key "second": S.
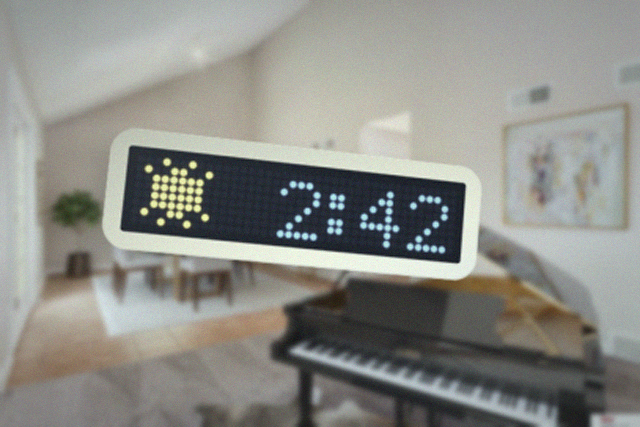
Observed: {"hour": 2, "minute": 42}
